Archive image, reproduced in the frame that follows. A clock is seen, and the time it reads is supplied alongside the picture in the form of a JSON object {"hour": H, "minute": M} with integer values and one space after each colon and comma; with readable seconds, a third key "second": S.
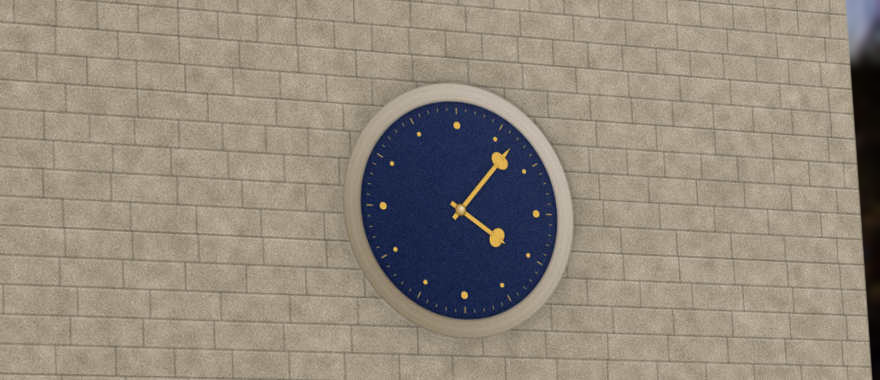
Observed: {"hour": 4, "minute": 7}
